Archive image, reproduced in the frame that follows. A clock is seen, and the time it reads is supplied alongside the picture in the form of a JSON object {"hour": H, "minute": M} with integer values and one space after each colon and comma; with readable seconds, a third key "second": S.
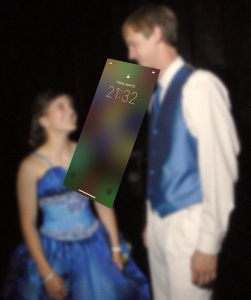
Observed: {"hour": 21, "minute": 32}
